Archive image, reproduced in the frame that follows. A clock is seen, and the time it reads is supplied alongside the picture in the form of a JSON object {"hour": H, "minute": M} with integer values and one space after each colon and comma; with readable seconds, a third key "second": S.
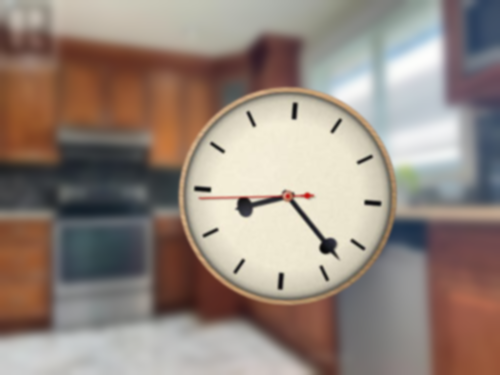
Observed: {"hour": 8, "minute": 22, "second": 44}
